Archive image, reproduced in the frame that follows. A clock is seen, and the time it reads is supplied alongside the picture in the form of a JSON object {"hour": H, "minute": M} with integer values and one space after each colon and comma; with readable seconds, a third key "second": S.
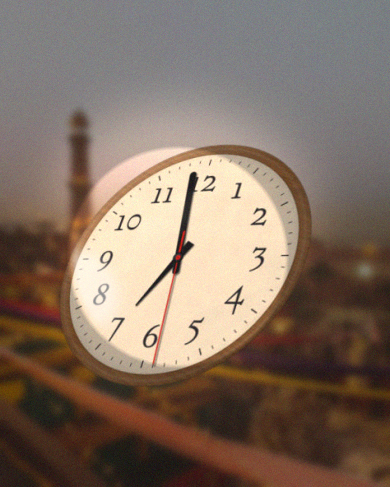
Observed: {"hour": 6, "minute": 58, "second": 29}
